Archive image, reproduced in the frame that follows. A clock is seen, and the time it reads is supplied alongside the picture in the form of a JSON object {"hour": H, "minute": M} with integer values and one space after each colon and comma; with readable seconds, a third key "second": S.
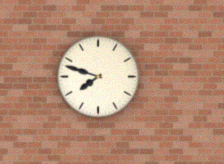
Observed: {"hour": 7, "minute": 48}
